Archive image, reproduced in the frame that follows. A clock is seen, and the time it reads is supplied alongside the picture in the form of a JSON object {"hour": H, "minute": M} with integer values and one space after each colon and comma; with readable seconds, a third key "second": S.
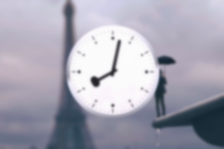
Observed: {"hour": 8, "minute": 2}
